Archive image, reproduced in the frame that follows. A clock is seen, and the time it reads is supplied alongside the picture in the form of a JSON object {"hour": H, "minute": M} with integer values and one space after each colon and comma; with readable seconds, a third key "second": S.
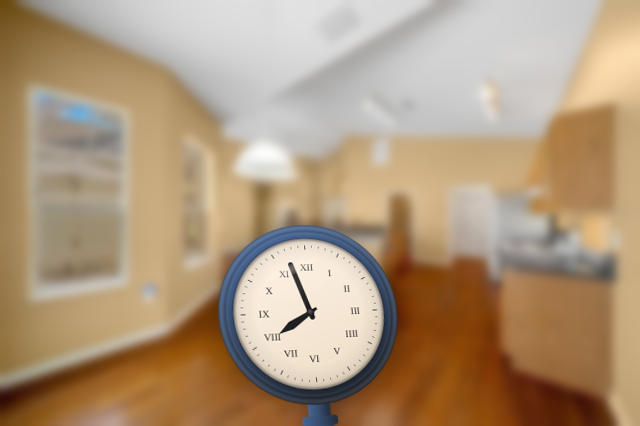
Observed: {"hour": 7, "minute": 57}
